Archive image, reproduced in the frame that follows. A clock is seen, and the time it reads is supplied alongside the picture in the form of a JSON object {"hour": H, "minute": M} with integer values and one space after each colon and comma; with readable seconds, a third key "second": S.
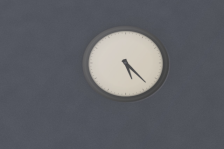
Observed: {"hour": 5, "minute": 23}
